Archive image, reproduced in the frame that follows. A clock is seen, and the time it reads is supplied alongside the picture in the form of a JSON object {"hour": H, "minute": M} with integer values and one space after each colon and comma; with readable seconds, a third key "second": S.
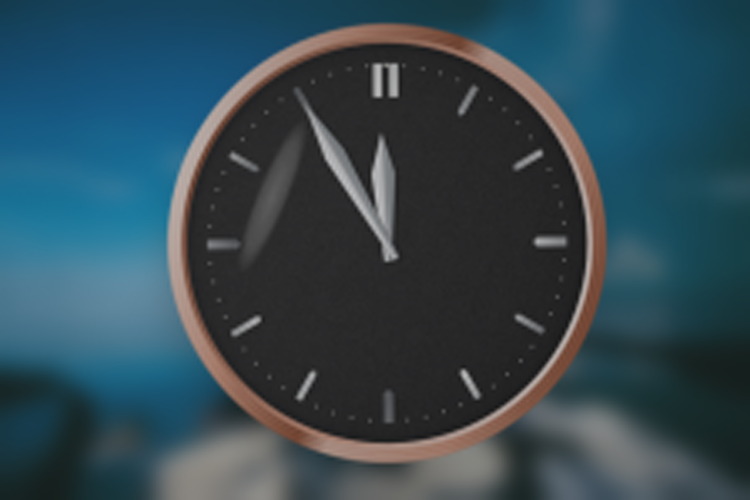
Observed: {"hour": 11, "minute": 55}
